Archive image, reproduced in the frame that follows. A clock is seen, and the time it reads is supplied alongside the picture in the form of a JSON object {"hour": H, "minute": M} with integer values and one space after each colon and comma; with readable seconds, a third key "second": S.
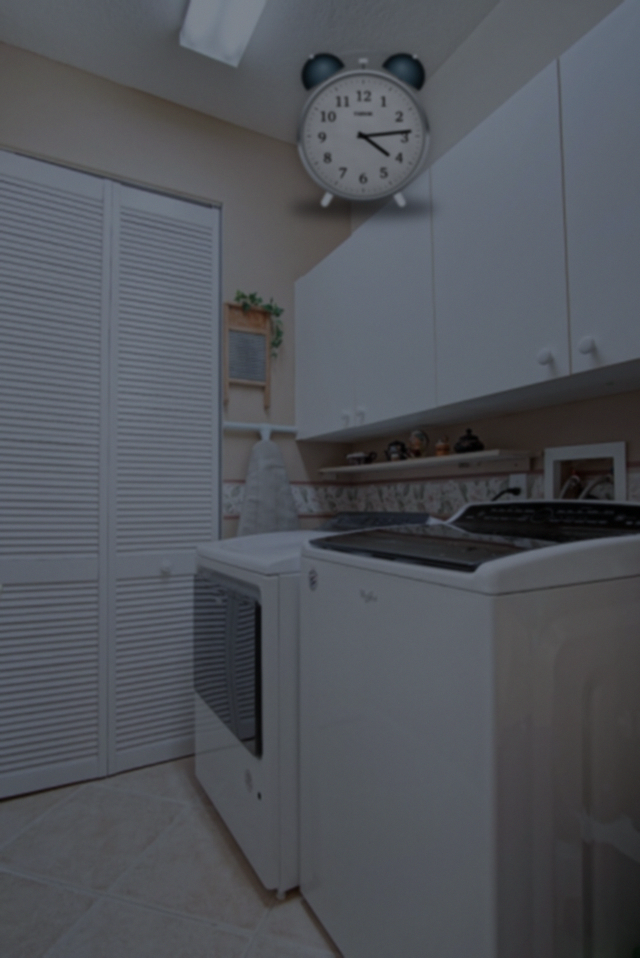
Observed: {"hour": 4, "minute": 14}
